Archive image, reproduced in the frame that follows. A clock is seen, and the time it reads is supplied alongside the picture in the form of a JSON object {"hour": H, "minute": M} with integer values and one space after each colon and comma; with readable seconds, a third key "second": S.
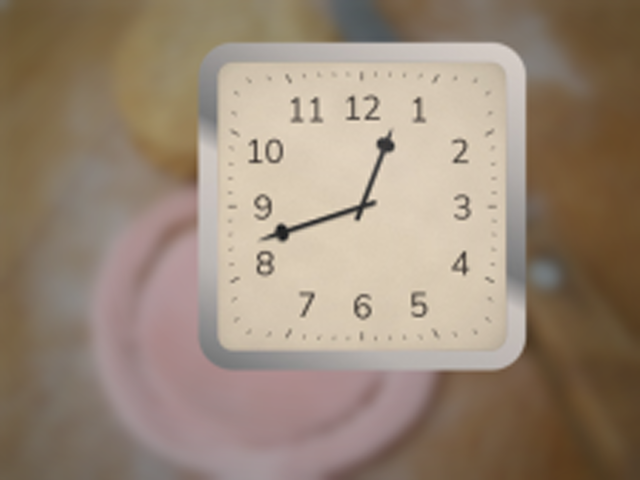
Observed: {"hour": 12, "minute": 42}
